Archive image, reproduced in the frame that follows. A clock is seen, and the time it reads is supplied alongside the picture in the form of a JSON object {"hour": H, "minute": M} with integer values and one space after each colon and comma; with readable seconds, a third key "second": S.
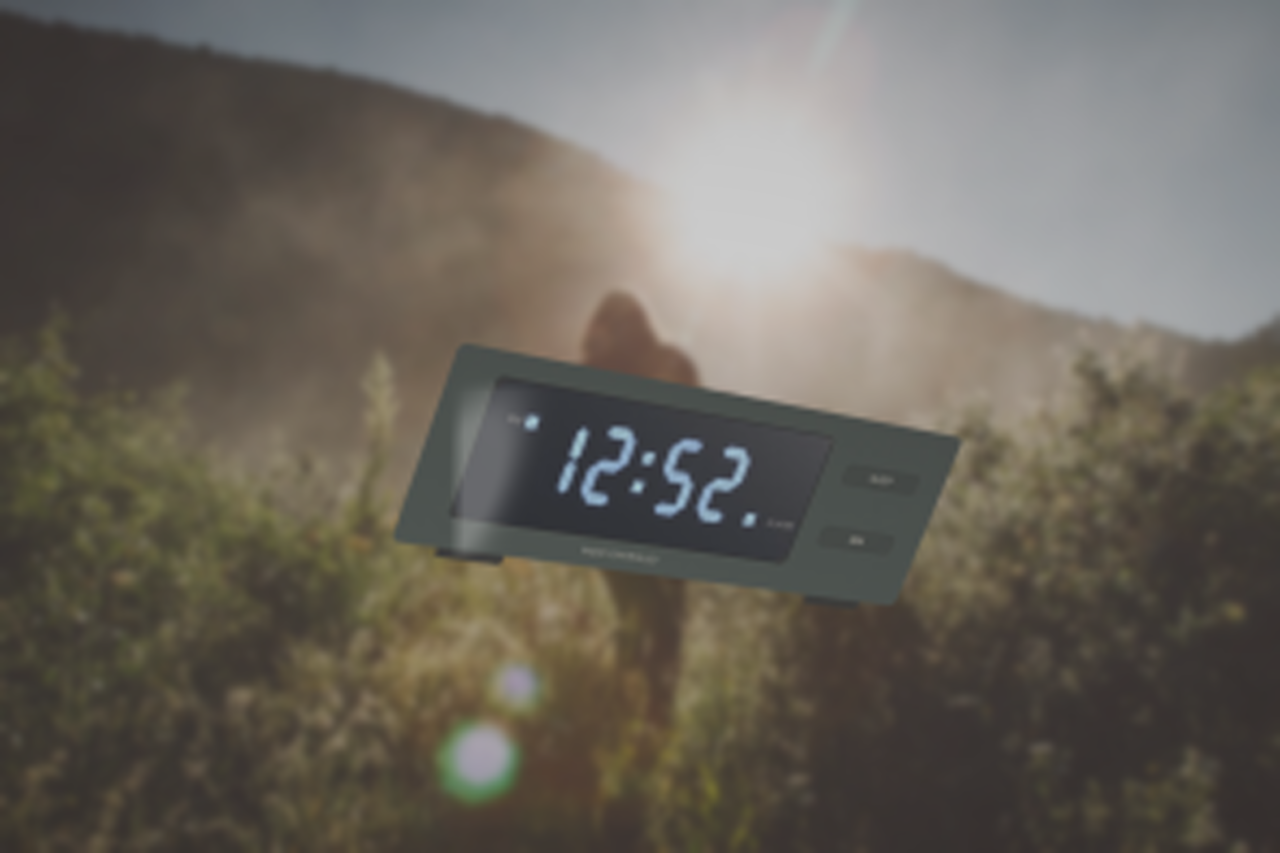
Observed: {"hour": 12, "minute": 52}
